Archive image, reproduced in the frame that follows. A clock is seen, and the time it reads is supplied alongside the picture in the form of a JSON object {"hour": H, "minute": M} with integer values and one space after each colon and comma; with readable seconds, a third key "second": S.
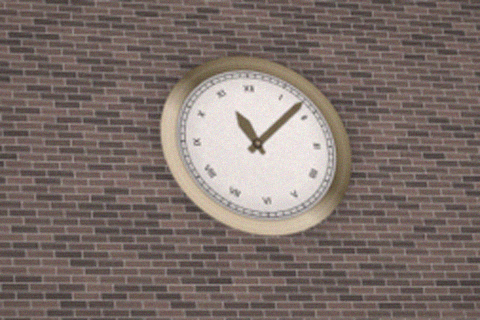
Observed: {"hour": 11, "minute": 8}
